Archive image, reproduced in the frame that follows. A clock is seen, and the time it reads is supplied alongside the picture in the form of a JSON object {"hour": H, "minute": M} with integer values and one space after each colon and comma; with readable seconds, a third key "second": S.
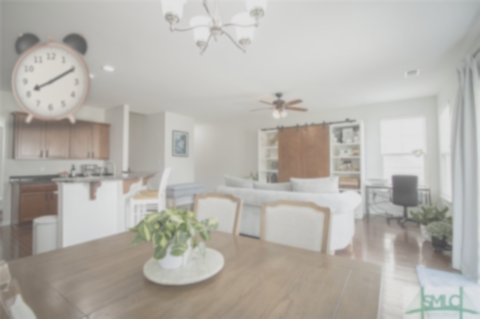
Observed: {"hour": 8, "minute": 10}
